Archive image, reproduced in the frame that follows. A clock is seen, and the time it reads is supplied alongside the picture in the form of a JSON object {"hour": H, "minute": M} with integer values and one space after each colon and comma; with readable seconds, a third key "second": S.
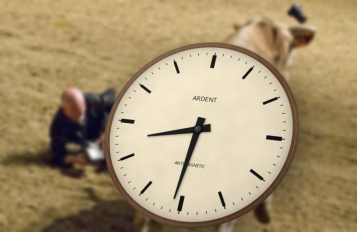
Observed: {"hour": 8, "minute": 31}
